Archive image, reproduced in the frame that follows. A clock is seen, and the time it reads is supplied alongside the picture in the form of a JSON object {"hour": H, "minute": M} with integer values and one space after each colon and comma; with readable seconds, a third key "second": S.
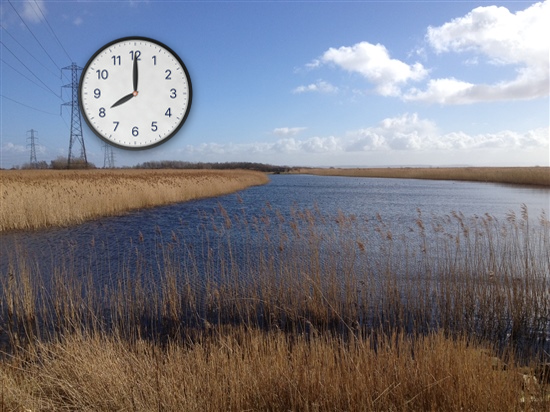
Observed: {"hour": 8, "minute": 0}
